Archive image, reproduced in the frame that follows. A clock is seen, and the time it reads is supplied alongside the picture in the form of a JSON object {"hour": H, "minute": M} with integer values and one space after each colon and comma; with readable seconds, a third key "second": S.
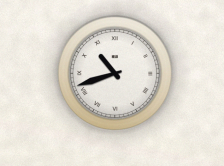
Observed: {"hour": 10, "minute": 42}
